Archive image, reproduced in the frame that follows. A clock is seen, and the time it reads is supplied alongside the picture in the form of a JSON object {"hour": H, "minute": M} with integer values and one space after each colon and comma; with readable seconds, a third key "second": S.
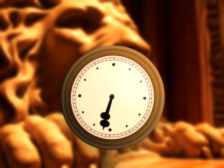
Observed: {"hour": 6, "minute": 32}
